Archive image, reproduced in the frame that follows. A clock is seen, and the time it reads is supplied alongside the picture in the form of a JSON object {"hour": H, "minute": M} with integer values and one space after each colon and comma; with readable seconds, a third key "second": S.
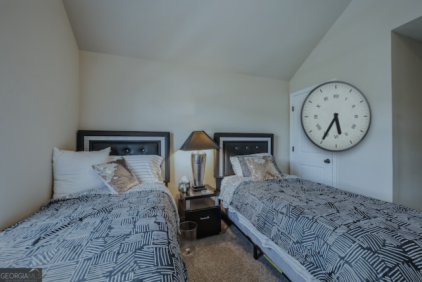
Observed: {"hour": 5, "minute": 35}
